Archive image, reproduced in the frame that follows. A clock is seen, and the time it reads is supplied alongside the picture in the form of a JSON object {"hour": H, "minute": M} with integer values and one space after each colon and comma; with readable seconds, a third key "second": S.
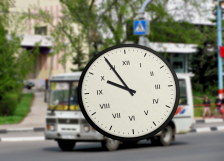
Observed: {"hour": 9, "minute": 55}
